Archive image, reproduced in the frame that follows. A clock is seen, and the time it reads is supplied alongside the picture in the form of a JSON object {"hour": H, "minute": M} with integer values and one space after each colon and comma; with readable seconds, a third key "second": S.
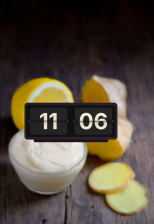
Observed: {"hour": 11, "minute": 6}
